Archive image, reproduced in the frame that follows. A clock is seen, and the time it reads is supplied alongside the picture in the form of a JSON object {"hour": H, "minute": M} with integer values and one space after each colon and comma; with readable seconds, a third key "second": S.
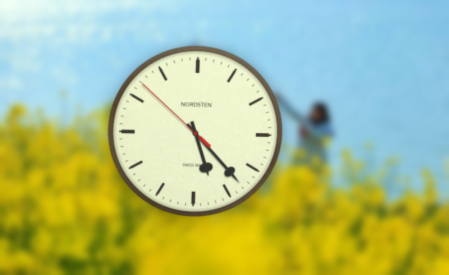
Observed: {"hour": 5, "minute": 22, "second": 52}
